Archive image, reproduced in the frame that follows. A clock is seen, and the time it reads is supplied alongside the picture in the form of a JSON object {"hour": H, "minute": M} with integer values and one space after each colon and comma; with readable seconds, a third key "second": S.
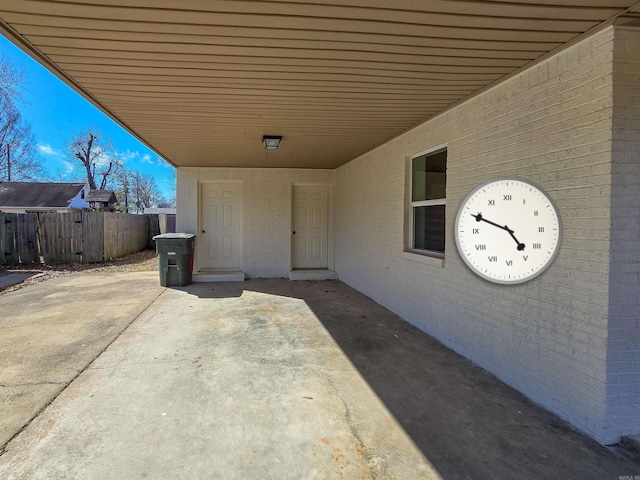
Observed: {"hour": 4, "minute": 49}
